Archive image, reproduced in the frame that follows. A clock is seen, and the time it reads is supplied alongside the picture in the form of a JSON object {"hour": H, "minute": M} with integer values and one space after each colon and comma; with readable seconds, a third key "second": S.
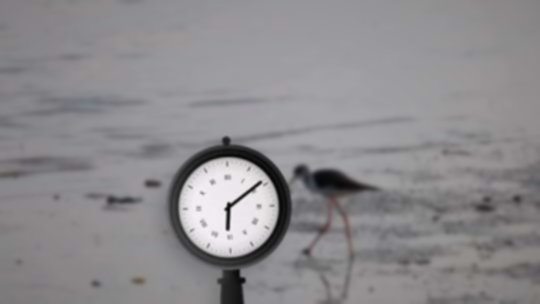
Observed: {"hour": 6, "minute": 9}
